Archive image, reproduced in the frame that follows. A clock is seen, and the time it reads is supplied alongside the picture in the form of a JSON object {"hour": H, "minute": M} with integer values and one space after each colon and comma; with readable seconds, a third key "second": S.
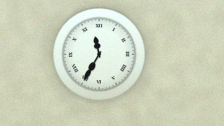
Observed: {"hour": 11, "minute": 35}
